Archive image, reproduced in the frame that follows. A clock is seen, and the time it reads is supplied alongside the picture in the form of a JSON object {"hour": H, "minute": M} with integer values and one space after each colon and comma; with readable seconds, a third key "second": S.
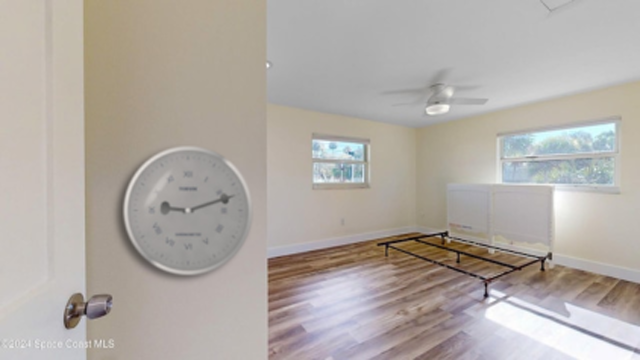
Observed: {"hour": 9, "minute": 12}
